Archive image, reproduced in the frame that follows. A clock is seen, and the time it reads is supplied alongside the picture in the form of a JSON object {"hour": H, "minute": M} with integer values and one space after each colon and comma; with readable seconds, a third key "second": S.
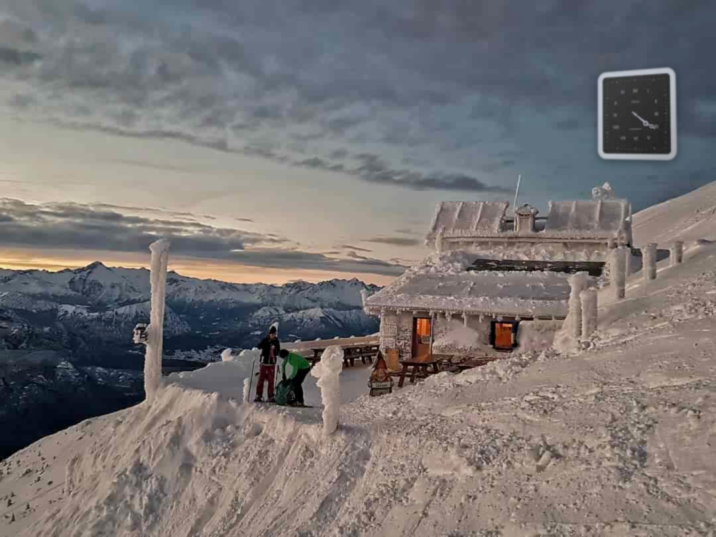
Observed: {"hour": 4, "minute": 21}
